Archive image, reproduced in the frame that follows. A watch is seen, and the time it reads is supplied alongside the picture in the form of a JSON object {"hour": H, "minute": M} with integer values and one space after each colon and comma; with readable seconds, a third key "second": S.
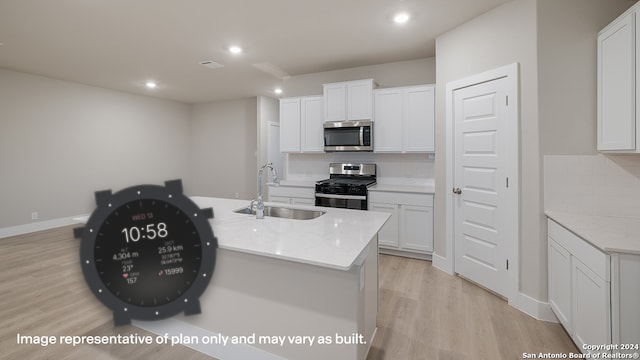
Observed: {"hour": 10, "minute": 58}
